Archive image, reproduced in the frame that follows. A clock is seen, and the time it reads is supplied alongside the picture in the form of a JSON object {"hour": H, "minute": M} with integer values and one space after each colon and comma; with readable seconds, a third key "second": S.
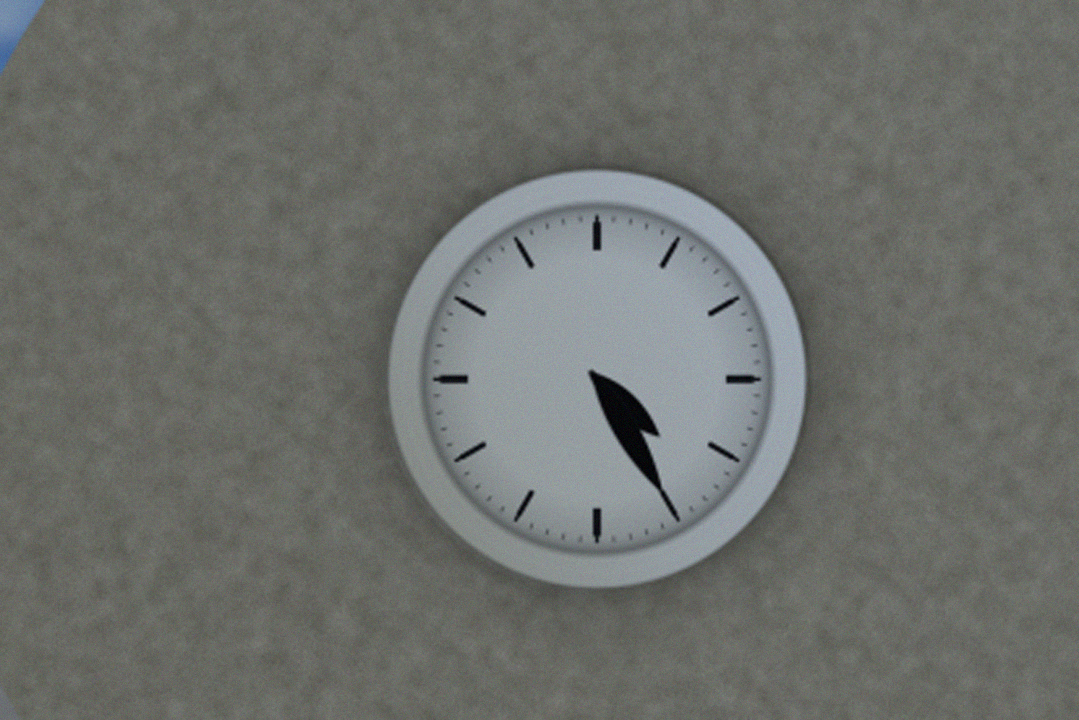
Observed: {"hour": 4, "minute": 25}
